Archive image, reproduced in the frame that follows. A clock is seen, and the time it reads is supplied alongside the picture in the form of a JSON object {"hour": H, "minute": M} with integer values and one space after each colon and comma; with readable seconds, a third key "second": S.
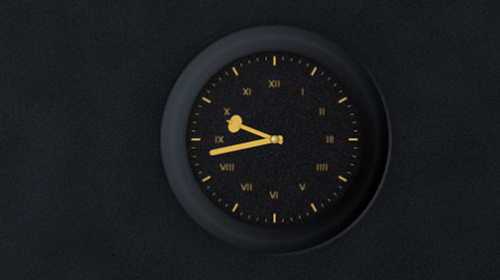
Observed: {"hour": 9, "minute": 43}
